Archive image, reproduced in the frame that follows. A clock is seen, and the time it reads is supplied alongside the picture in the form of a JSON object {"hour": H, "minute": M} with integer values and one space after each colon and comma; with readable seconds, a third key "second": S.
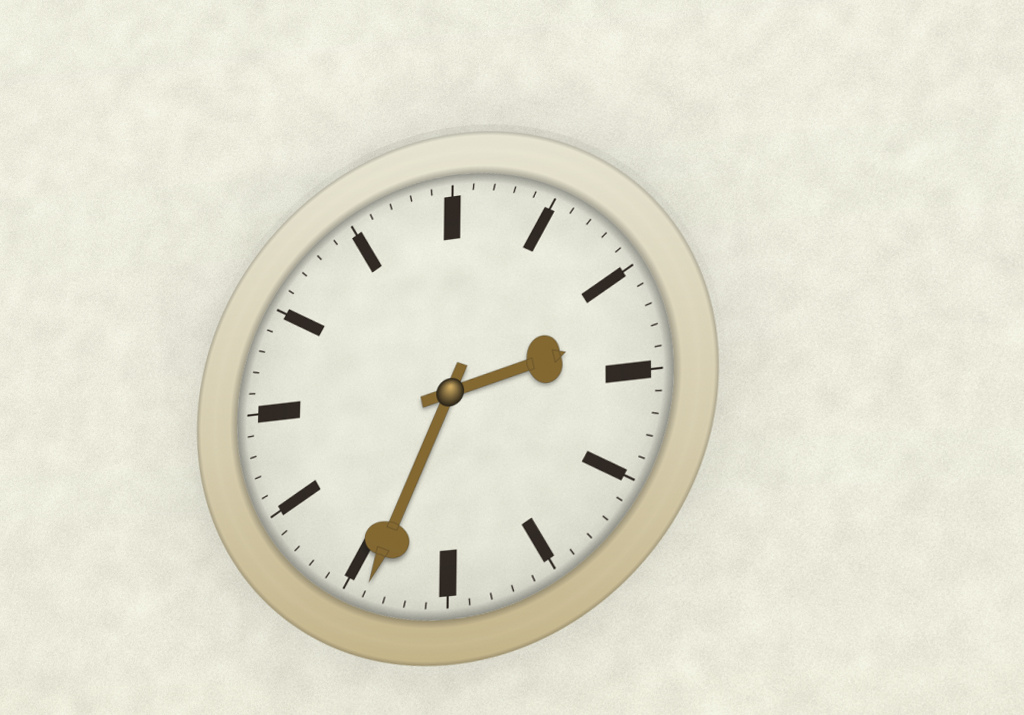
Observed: {"hour": 2, "minute": 34}
